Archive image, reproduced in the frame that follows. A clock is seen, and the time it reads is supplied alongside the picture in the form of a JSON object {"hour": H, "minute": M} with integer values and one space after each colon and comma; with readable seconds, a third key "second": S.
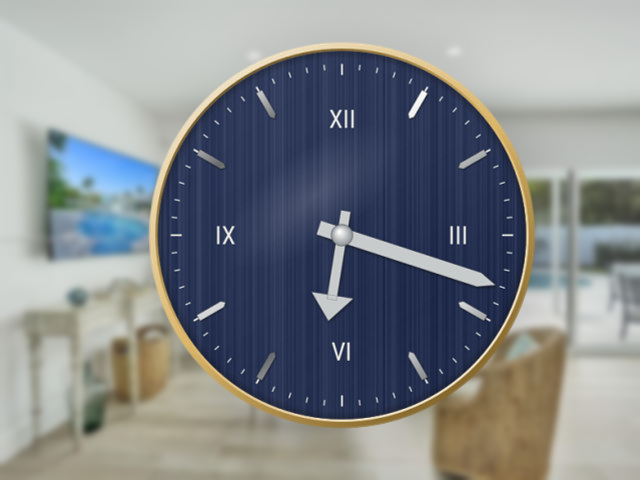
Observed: {"hour": 6, "minute": 18}
